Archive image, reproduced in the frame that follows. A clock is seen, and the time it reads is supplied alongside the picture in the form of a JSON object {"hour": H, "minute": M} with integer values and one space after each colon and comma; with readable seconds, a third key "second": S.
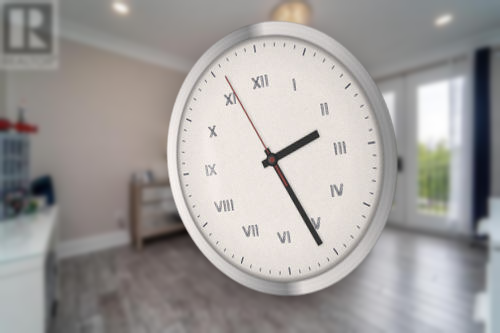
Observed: {"hour": 2, "minute": 25, "second": 56}
